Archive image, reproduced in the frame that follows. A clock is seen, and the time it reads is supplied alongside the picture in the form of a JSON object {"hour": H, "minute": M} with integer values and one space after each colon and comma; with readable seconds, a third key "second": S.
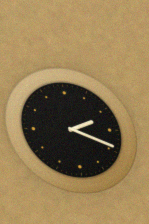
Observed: {"hour": 2, "minute": 19}
